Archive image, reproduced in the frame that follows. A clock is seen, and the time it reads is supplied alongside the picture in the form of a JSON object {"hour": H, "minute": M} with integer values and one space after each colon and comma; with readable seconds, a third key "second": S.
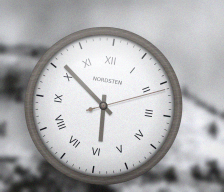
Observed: {"hour": 5, "minute": 51, "second": 11}
